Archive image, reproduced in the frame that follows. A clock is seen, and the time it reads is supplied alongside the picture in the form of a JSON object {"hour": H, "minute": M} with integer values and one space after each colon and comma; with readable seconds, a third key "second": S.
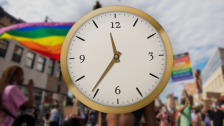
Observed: {"hour": 11, "minute": 36}
